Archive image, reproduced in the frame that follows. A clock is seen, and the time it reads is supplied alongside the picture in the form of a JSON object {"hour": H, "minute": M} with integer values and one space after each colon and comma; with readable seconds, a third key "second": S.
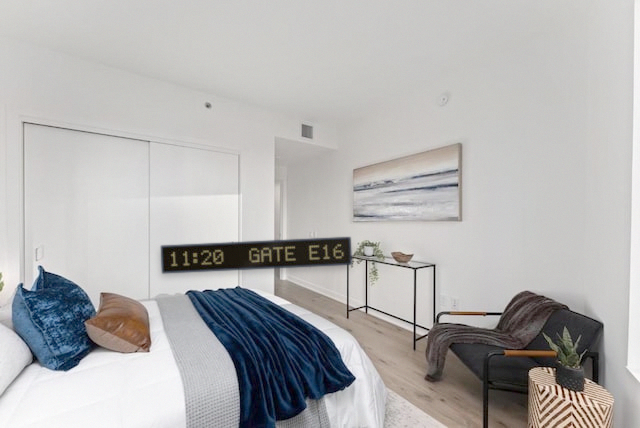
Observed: {"hour": 11, "minute": 20}
